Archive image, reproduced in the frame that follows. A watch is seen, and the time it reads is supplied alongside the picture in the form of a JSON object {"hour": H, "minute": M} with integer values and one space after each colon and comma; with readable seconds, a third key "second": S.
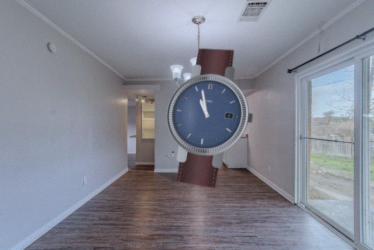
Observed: {"hour": 10, "minute": 57}
